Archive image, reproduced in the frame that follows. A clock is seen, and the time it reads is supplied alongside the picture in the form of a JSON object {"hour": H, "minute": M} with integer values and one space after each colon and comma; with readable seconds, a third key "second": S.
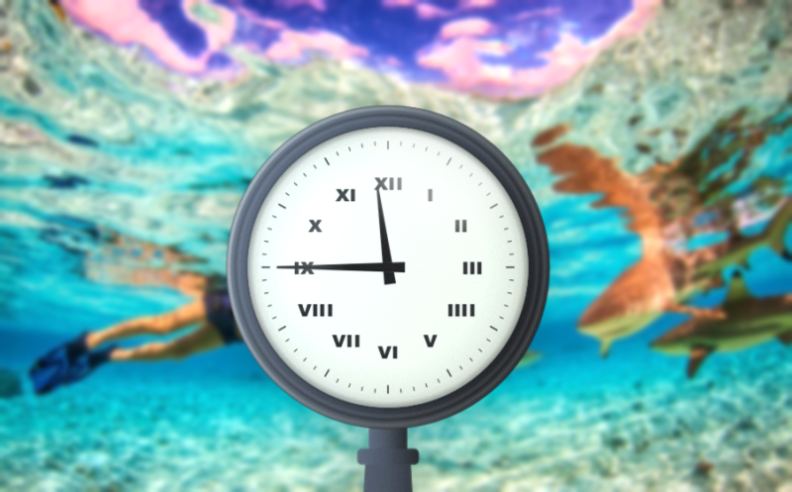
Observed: {"hour": 11, "minute": 45}
